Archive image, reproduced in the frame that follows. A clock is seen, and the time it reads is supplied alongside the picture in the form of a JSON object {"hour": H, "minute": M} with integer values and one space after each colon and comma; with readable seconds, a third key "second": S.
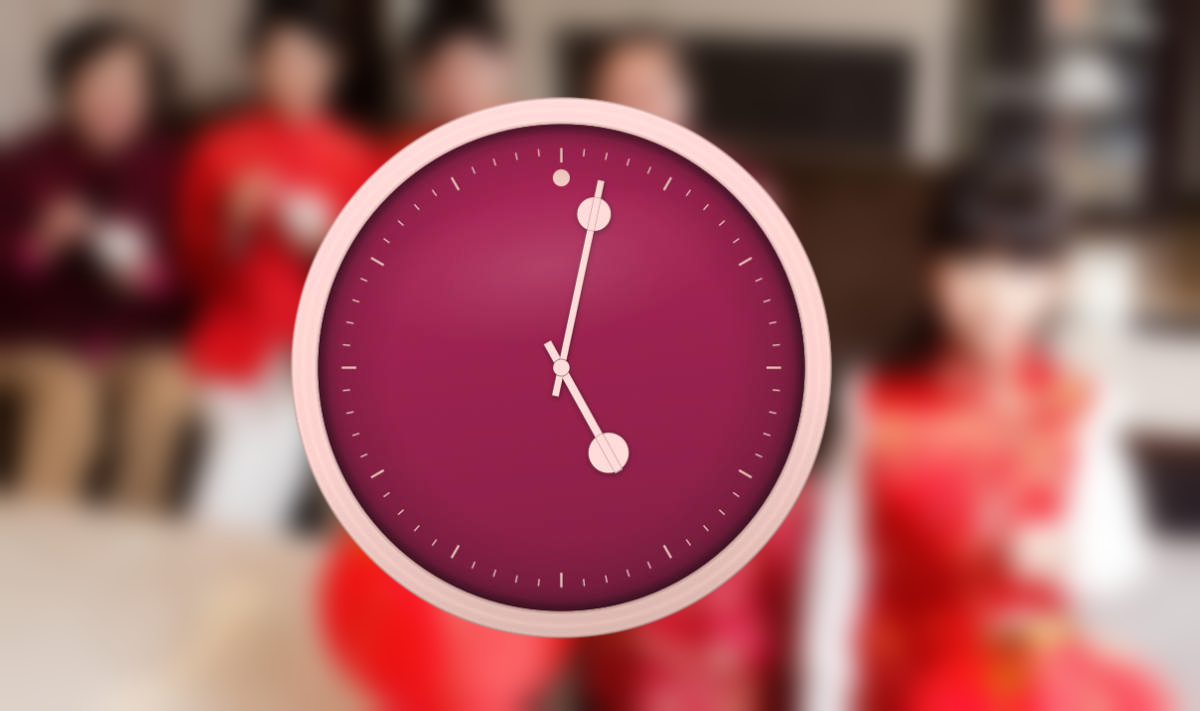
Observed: {"hour": 5, "minute": 2}
